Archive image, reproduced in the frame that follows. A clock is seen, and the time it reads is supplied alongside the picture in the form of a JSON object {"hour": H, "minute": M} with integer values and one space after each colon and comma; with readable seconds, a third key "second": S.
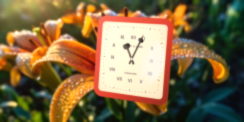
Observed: {"hour": 11, "minute": 4}
